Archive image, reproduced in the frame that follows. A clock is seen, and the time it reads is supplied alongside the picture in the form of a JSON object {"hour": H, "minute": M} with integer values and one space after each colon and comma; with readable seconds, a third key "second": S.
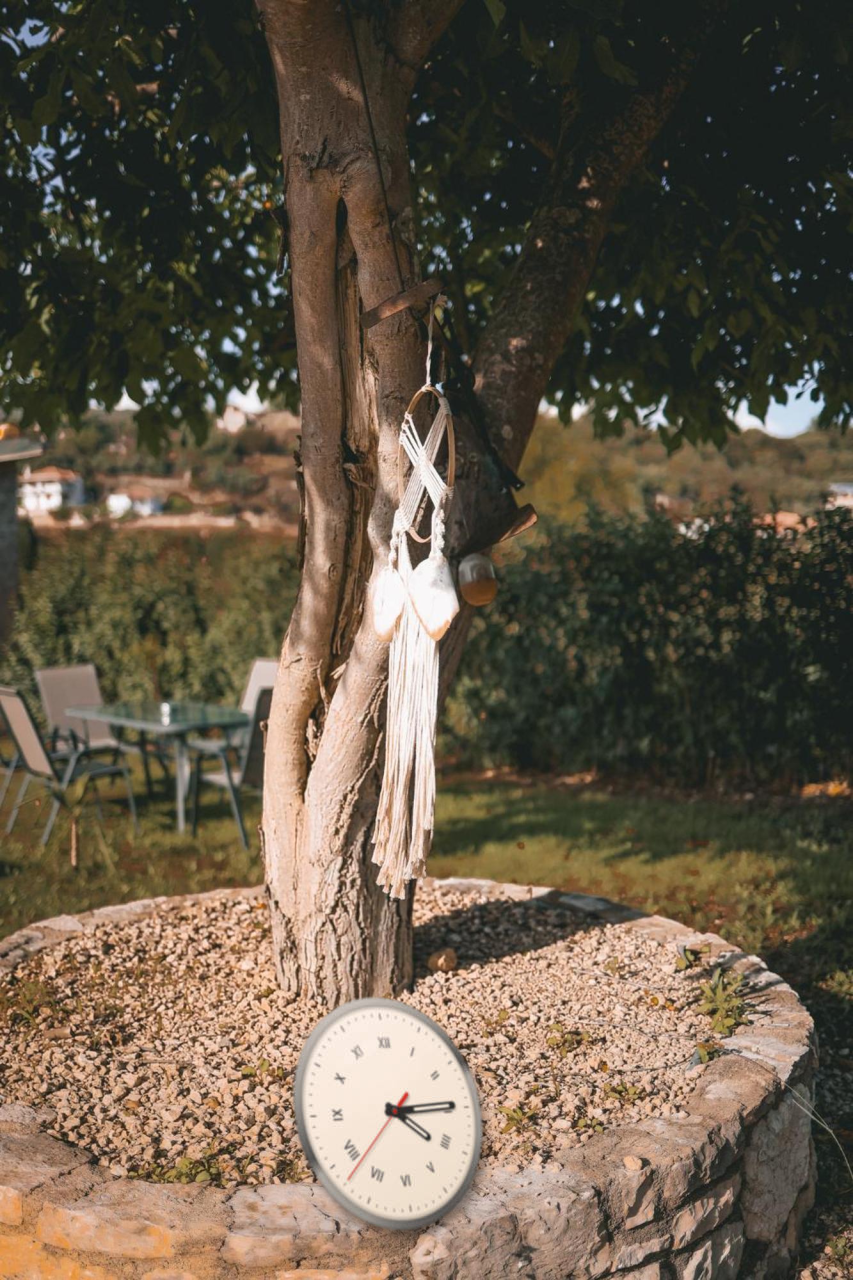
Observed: {"hour": 4, "minute": 14, "second": 38}
